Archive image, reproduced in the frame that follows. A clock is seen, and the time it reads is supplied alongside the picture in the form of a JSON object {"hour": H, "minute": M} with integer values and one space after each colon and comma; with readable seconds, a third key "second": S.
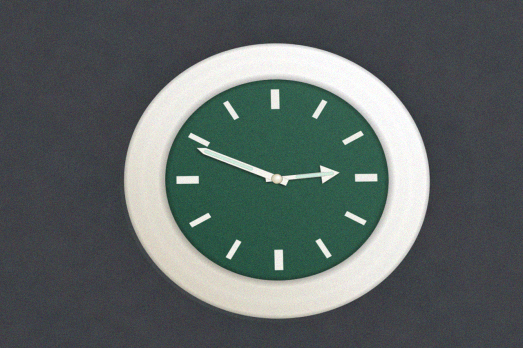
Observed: {"hour": 2, "minute": 49}
